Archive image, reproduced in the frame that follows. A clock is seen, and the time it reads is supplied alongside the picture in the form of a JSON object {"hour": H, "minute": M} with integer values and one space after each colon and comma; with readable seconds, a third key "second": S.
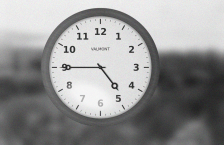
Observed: {"hour": 4, "minute": 45}
